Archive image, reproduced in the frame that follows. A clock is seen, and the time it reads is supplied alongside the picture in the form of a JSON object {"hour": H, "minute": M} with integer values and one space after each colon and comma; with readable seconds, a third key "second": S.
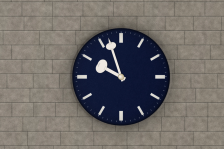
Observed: {"hour": 9, "minute": 57}
